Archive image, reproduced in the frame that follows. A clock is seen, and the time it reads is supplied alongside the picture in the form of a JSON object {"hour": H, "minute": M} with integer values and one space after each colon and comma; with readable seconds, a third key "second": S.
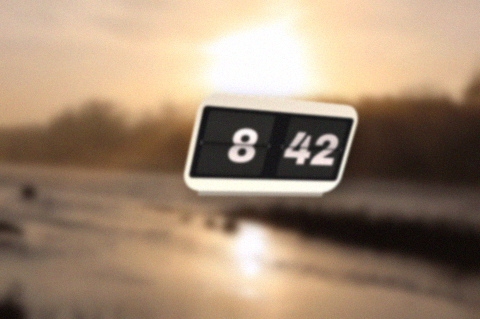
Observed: {"hour": 8, "minute": 42}
